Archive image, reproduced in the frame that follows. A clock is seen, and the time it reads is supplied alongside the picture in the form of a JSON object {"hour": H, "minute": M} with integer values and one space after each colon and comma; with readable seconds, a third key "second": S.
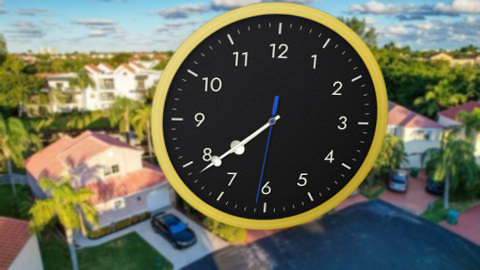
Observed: {"hour": 7, "minute": 38, "second": 31}
